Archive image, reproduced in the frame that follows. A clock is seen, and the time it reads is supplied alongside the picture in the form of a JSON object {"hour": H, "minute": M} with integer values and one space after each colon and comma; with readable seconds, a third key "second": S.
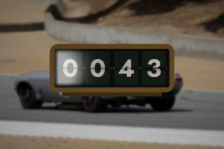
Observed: {"hour": 0, "minute": 43}
